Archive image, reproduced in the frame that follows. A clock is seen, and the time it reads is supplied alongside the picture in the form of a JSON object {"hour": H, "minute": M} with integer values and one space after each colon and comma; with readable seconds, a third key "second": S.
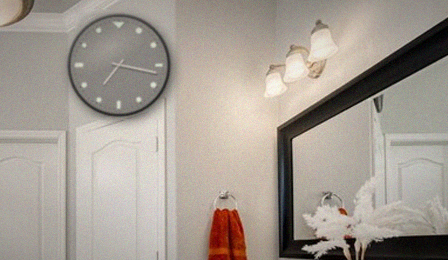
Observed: {"hour": 7, "minute": 17}
